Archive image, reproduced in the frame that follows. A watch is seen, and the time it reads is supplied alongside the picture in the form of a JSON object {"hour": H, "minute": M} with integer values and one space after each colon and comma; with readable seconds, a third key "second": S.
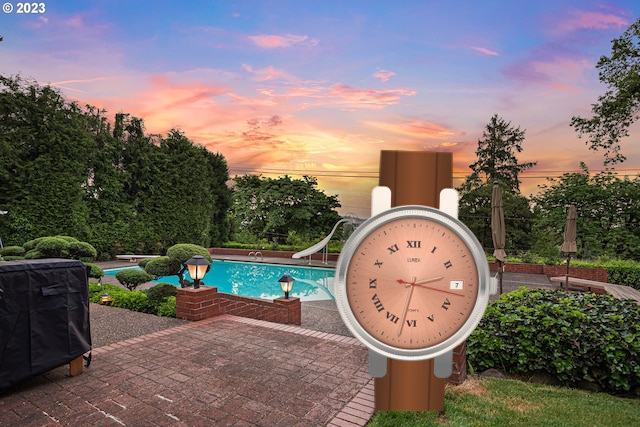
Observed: {"hour": 2, "minute": 32, "second": 17}
